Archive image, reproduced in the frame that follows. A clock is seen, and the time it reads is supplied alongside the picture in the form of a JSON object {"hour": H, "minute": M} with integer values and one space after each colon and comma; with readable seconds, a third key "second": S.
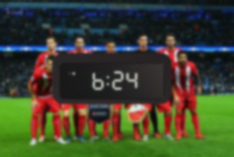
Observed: {"hour": 6, "minute": 24}
